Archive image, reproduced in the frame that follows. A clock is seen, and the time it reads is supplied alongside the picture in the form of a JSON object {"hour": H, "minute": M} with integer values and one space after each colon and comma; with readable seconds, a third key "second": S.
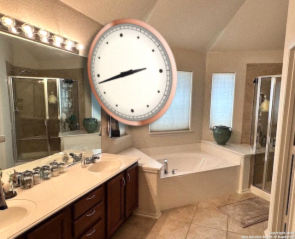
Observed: {"hour": 2, "minute": 43}
